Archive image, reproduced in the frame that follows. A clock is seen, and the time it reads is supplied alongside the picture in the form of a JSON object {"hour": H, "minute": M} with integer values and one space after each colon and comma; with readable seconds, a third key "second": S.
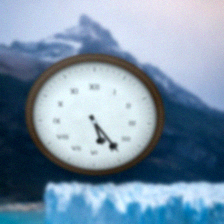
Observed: {"hour": 5, "minute": 24}
